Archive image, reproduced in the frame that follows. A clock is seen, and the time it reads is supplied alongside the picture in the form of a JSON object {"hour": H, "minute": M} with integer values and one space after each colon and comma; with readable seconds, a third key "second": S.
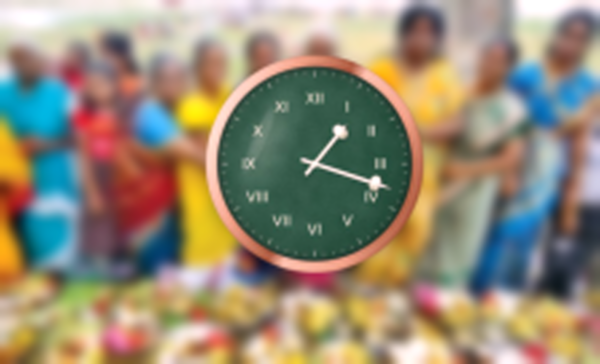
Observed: {"hour": 1, "minute": 18}
